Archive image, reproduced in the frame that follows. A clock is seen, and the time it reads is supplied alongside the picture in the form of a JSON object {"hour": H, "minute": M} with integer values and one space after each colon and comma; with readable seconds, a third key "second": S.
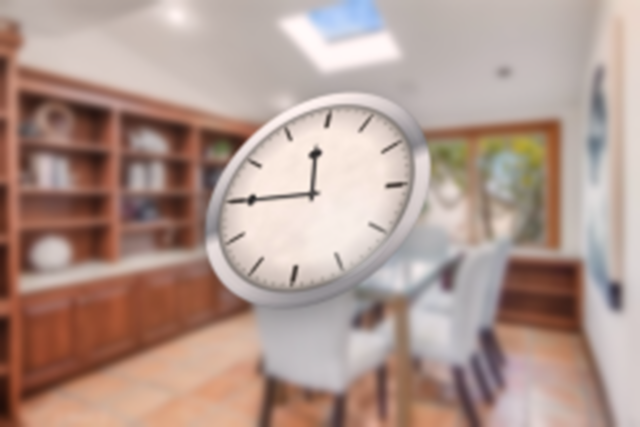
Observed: {"hour": 11, "minute": 45}
